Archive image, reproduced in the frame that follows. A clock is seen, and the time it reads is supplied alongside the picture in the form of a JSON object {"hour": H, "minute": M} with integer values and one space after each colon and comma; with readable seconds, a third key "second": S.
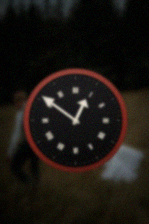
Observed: {"hour": 12, "minute": 51}
